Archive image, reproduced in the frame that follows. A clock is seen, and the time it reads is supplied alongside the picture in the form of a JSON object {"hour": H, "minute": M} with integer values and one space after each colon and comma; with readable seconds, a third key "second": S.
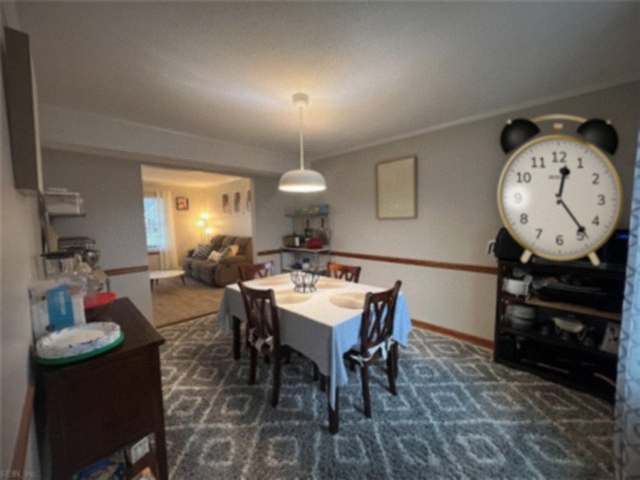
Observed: {"hour": 12, "minute": 24}
